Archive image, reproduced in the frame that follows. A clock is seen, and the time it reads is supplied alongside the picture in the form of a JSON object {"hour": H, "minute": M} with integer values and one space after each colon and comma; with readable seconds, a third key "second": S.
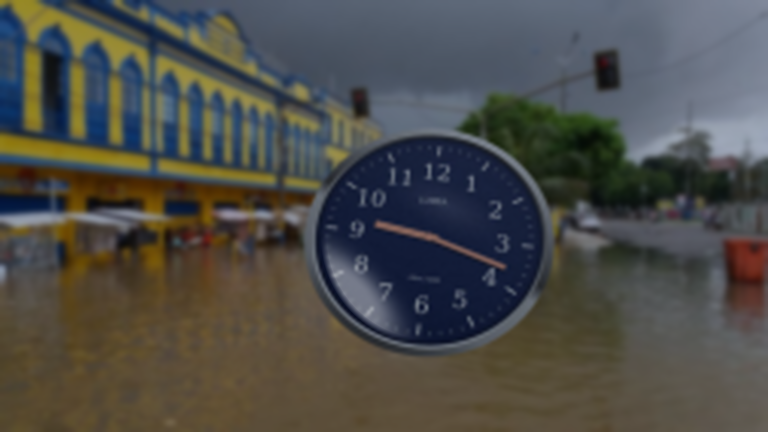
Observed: {"hour": 9, "minute": 18}
